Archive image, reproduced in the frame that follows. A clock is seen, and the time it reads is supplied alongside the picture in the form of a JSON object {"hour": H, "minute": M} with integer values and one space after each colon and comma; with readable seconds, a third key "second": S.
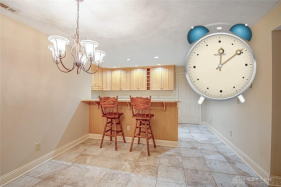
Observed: {"hour": 12, "minute": 9}
